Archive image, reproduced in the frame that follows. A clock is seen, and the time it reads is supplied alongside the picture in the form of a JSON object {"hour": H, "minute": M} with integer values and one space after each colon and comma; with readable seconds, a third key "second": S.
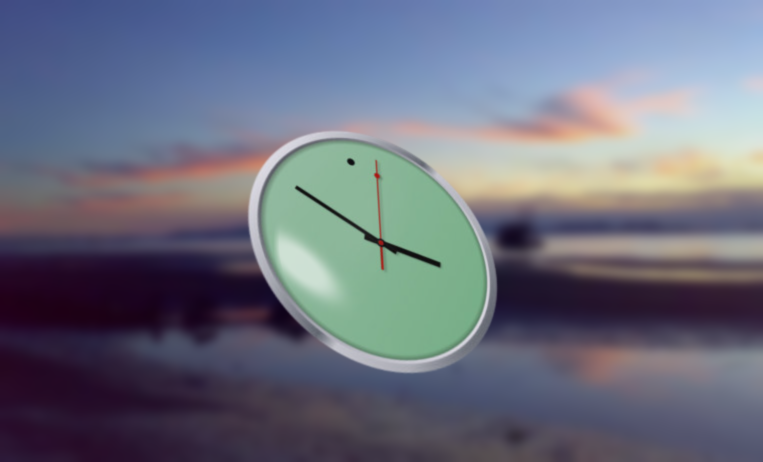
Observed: {"hour": 3, "minute": 52, "second": 3}
